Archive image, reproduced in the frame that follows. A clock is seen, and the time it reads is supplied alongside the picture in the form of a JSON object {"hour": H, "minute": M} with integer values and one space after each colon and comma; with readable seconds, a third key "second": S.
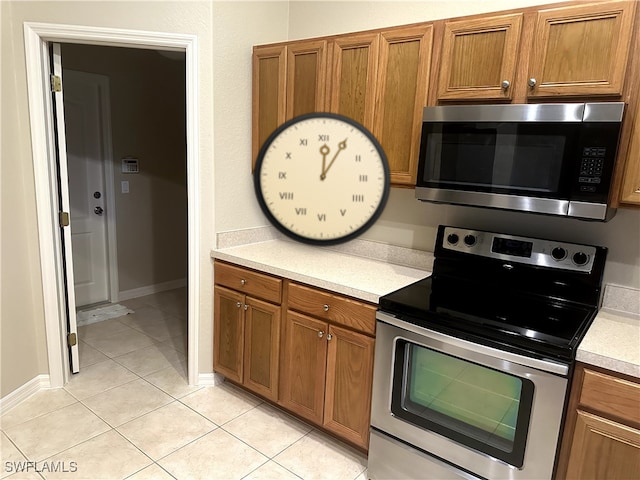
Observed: {"hour": 12, "minute": 5}
